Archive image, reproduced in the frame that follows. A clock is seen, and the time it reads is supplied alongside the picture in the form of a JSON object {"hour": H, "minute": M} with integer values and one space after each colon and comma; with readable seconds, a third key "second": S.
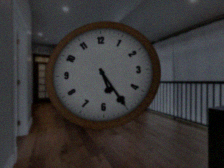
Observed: {"hour": 5, "minute": 25}
